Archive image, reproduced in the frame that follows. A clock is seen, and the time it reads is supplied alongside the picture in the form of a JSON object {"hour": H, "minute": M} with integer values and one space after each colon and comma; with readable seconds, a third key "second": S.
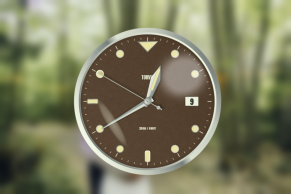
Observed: {"hour": 12, "minute": 39, "second": 50}
